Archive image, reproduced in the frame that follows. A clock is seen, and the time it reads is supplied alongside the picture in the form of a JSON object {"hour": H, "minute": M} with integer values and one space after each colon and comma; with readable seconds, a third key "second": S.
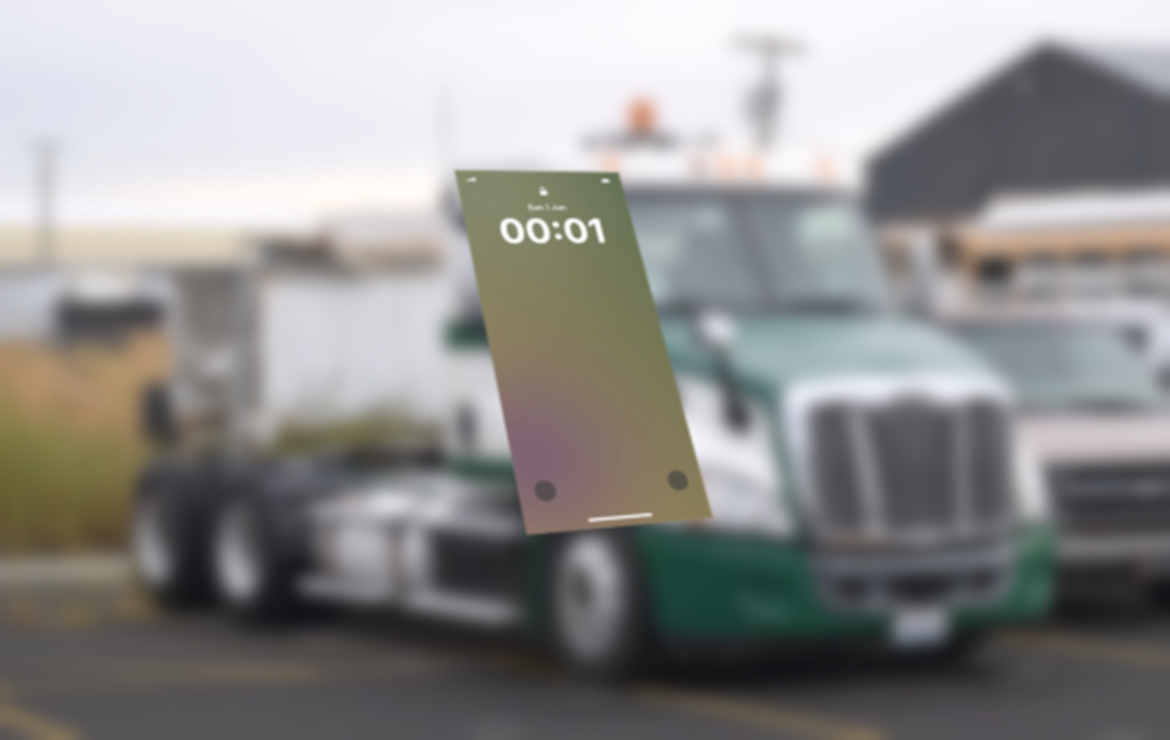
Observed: {"hour": 0, "minute": 1}
